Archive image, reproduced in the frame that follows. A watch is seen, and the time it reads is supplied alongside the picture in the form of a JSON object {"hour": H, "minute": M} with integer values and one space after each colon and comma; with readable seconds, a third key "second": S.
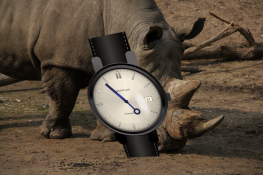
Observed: {"hour": 4, "minute": 54}
